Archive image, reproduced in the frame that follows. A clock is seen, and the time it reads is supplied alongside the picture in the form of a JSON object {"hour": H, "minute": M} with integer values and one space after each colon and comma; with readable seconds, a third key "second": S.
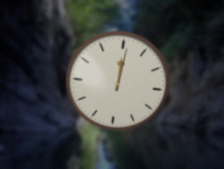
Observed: {"hour": 12, "minute": 1}
